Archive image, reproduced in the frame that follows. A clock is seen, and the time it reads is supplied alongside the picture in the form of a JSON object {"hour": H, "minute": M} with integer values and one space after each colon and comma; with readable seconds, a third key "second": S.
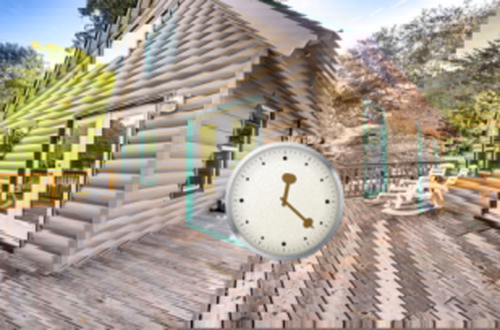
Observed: {"hour": 12, "minute": 22}
